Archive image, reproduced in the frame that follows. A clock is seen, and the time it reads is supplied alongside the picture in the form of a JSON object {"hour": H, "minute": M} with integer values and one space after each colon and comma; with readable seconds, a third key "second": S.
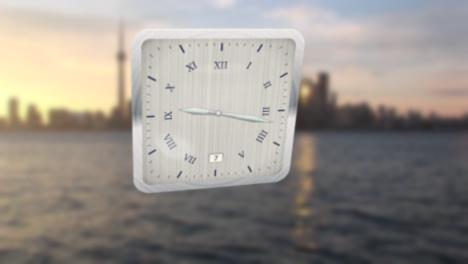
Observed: {"hour": 9, "minute": 17}
